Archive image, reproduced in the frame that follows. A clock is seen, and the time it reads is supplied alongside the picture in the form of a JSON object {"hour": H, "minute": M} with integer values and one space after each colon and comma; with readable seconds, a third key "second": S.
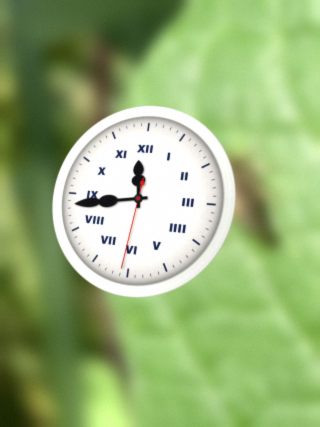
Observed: {"hour": 11, "minute": 43, "second": 31}
